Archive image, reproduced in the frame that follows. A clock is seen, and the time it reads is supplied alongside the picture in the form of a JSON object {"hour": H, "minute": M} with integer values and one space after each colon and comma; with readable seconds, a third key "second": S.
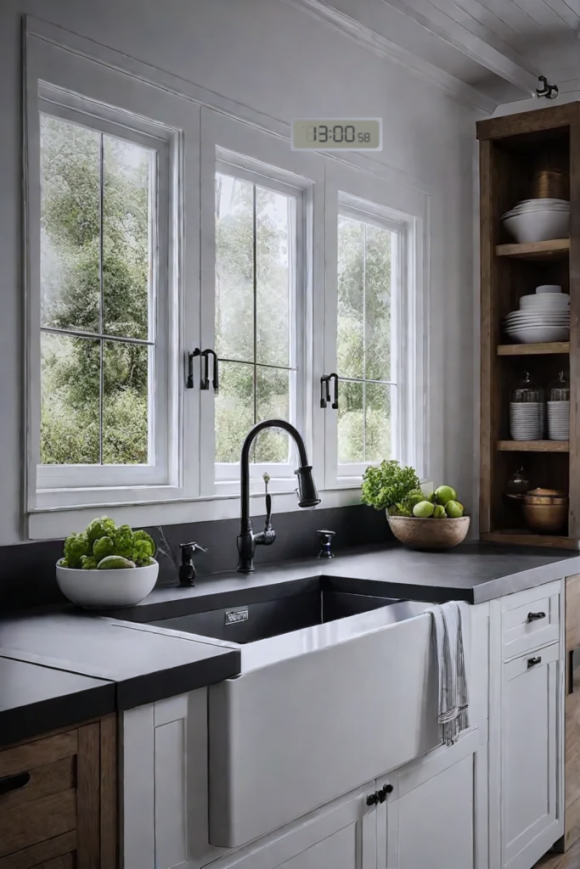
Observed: {"hour": 13, "minute": 0, "second": 58}
